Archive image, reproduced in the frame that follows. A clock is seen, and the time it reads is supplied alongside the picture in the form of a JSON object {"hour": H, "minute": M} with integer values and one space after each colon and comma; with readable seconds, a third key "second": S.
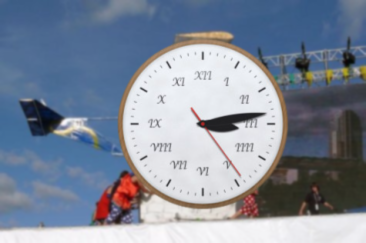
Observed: {"hour": 3, "minute": 13, "second": 24}
